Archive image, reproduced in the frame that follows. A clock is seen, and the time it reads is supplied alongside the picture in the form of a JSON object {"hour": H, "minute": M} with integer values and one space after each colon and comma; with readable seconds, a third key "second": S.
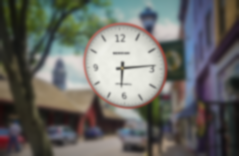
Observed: {"hour": 6, "minute": 14}
